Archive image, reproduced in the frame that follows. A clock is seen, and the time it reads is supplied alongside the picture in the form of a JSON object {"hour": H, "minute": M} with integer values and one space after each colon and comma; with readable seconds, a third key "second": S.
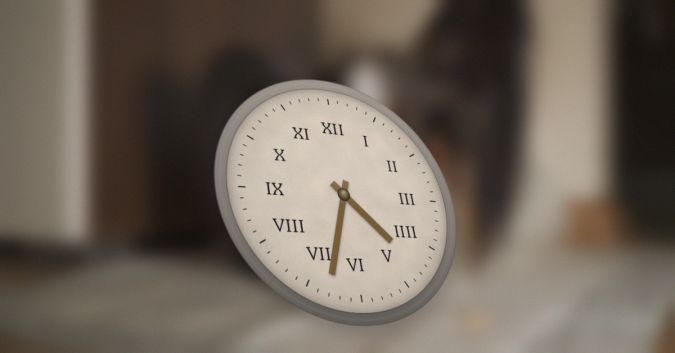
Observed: {"hour": 4, "minute": 33}
